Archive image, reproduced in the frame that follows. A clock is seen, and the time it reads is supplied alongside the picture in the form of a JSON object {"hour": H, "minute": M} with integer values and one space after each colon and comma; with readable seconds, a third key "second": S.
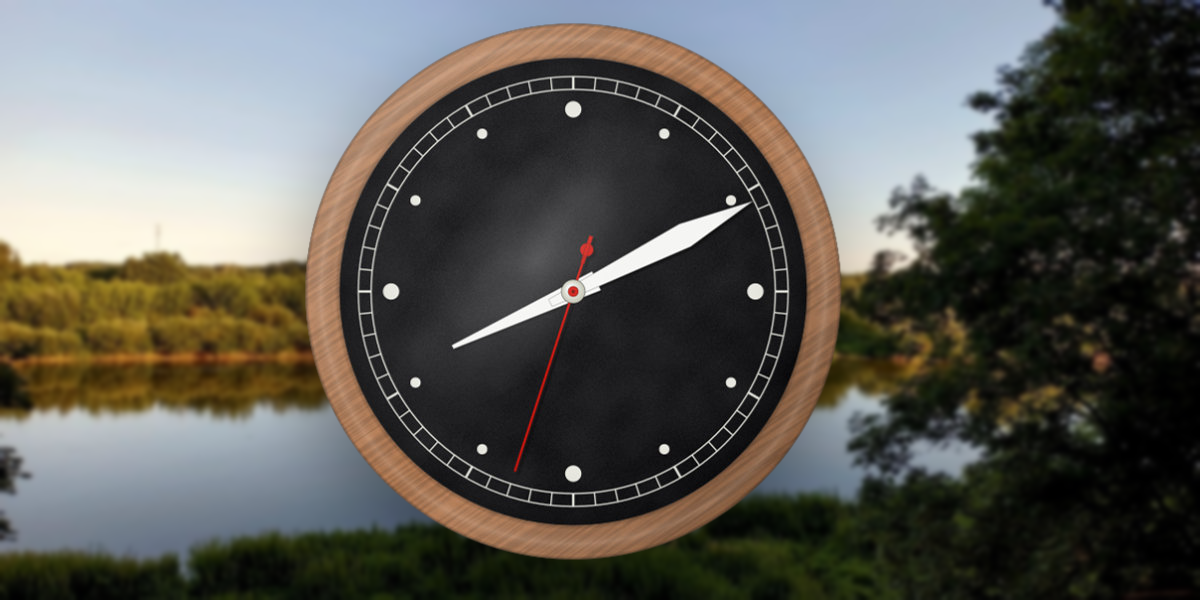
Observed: {"hour": 8, "minute": 10, "second": 33}
